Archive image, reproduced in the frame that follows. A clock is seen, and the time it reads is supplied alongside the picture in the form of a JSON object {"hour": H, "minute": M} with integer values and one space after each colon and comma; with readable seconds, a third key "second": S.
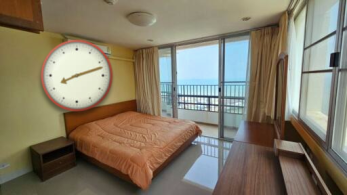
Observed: {"hour": 8, "minute": 12}
